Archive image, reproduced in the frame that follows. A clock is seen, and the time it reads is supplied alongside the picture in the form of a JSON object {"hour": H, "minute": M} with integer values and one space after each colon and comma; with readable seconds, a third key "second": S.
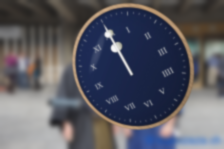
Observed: {"hour": 12, "minute": 0}
